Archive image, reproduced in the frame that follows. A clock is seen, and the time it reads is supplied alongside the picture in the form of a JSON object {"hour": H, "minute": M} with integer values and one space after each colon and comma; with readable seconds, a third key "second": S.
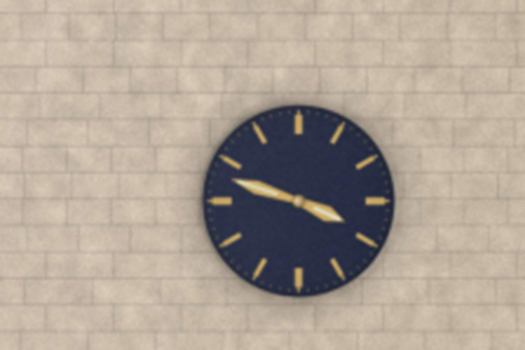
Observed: {"hour": 3, "minute": 48}
